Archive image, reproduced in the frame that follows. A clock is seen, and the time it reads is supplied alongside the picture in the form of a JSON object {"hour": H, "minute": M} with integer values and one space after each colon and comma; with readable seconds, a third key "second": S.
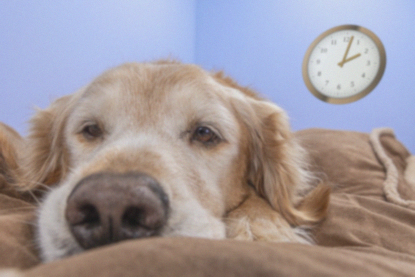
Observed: {"hour": 2, "minute": 2}
